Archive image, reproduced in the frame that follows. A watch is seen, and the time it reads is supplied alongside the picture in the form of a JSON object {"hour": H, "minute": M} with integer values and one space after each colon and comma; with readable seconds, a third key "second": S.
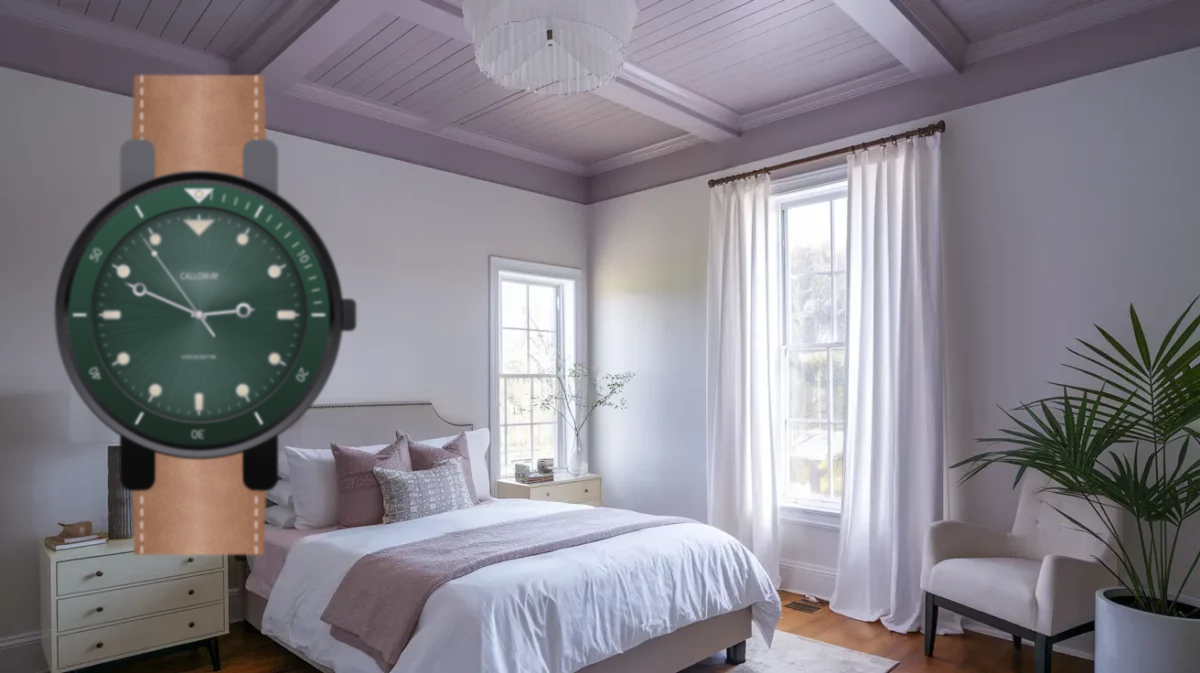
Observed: {"hour": 2, "minute": 48, "second": 54}
